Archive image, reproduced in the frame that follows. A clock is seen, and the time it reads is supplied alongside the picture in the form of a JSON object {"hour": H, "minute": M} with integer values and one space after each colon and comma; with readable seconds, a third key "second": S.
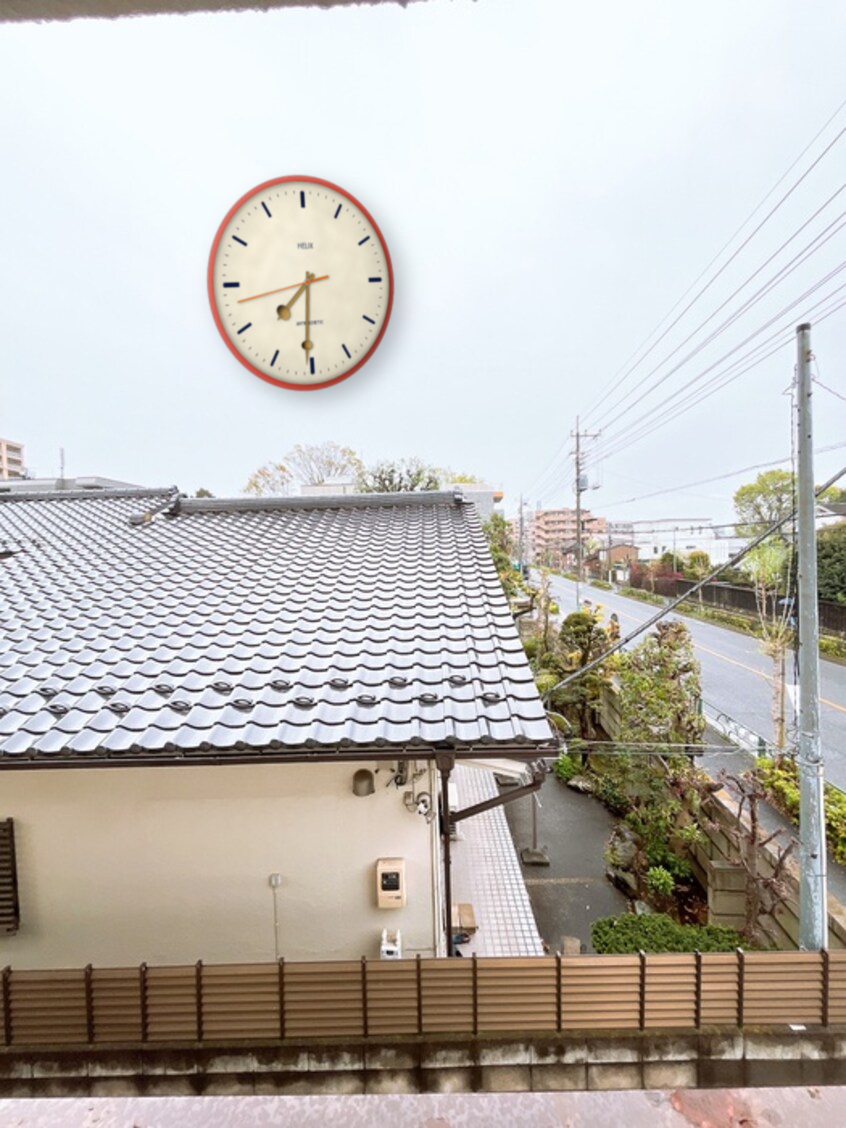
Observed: {"hour": 7, "minute": 30, "second": 43}
